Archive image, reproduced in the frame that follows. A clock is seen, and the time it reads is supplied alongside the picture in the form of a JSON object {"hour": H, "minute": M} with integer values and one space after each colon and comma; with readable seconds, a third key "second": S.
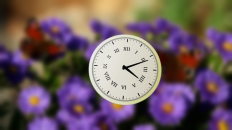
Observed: {"hour": 4, "minute": 11}
